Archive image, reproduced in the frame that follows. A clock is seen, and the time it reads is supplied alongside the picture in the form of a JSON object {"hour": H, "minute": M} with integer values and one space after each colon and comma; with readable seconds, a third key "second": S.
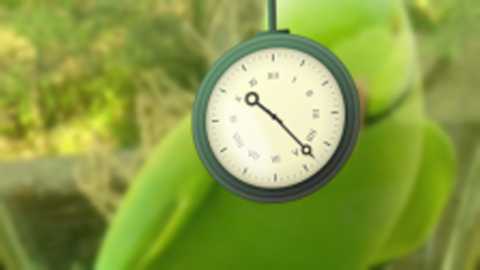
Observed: {"hour": 10, "minute": 23}
